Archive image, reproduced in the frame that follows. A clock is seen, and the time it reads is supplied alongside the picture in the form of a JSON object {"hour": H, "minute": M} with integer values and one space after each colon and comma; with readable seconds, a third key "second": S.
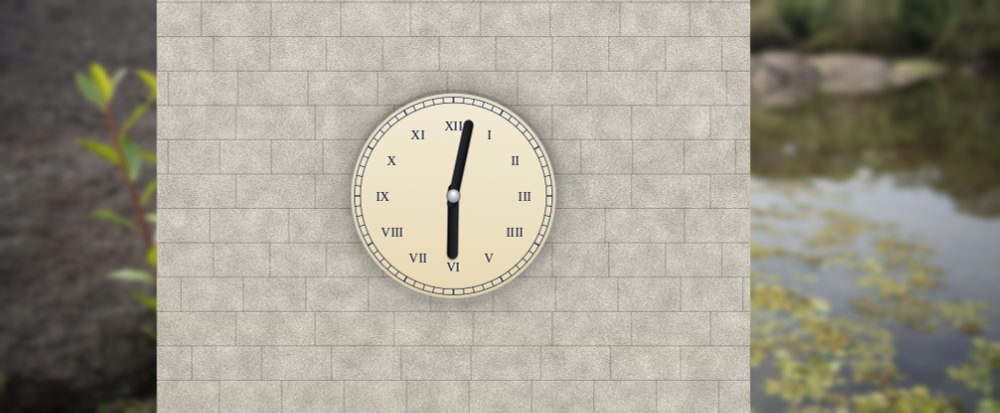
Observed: {"hour": 6, "minute": 2}
